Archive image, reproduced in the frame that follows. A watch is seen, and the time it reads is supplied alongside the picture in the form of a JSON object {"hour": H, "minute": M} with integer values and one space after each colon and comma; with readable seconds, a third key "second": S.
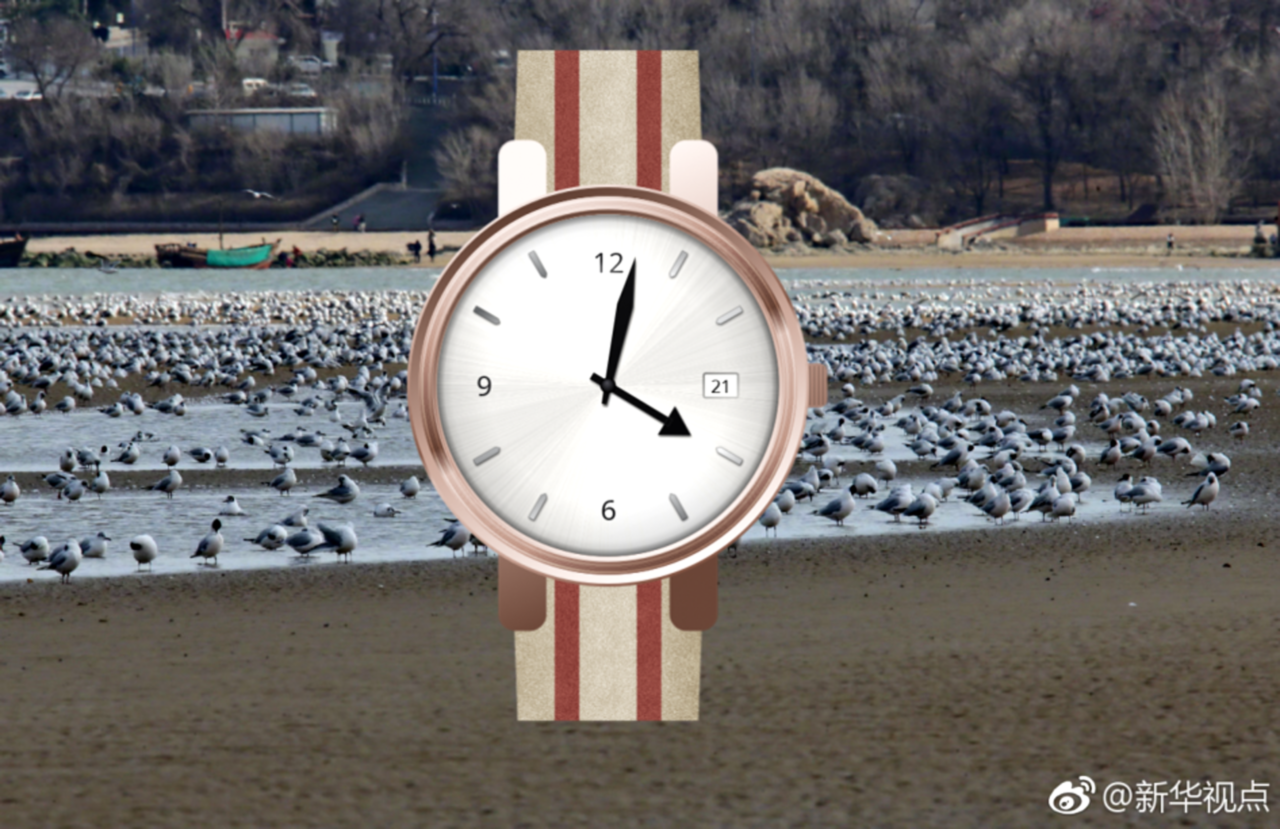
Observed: {"hour": 4, "minute": 2}
